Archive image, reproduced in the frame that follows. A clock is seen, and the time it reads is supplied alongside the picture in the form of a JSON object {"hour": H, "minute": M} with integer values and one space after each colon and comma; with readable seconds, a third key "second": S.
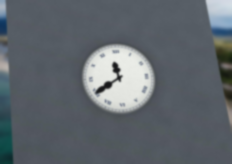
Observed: {"hour": 11, "minute": 40}
